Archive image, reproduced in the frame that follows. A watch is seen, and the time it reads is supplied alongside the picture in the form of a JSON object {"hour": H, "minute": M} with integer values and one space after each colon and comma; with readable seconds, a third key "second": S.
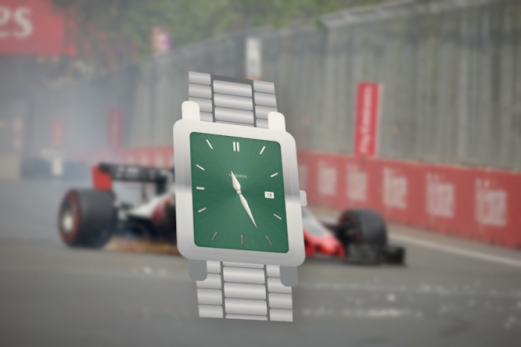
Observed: {"hour": 11, "minute": 26}
